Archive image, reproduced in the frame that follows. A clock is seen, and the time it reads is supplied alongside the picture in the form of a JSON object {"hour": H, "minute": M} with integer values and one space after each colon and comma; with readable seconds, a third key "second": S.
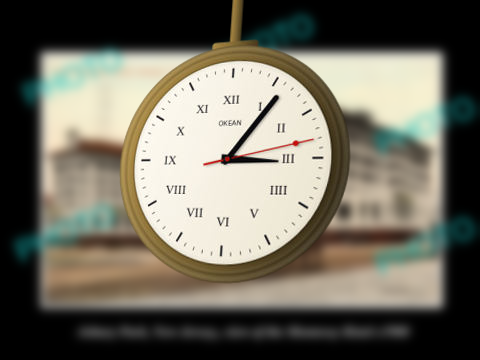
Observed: {"hour": 3, "minute": 6, "second": 13}
